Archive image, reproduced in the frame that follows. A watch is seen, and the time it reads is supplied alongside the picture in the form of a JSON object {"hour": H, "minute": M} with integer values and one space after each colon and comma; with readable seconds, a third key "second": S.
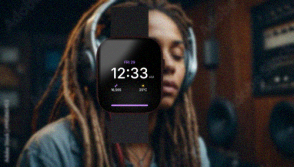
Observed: {"hour": 12, "minute": 33}
